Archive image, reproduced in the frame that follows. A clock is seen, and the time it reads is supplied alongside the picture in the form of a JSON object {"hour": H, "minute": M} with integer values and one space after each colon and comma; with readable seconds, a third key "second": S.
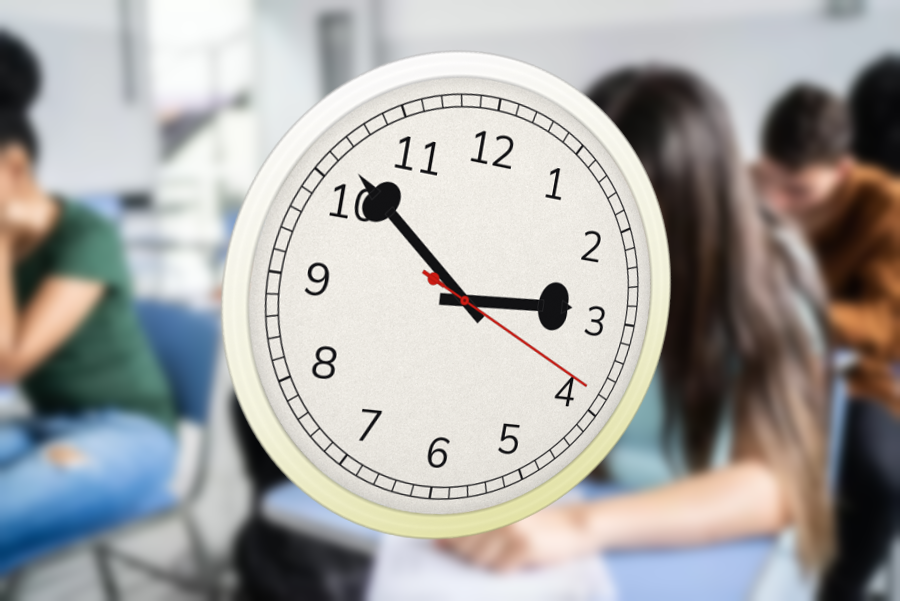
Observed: {"hour": 2, "minute": 51, "second": 19}
